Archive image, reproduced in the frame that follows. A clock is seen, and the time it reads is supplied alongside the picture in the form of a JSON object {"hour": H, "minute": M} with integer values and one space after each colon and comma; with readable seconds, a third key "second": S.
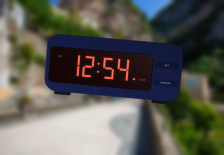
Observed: {"hour": 12, "minute": 54}
